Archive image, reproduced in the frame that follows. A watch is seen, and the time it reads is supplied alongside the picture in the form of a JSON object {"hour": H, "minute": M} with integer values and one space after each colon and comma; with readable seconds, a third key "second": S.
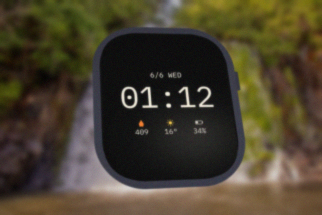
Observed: {"hour": 1, "minute": 12}
